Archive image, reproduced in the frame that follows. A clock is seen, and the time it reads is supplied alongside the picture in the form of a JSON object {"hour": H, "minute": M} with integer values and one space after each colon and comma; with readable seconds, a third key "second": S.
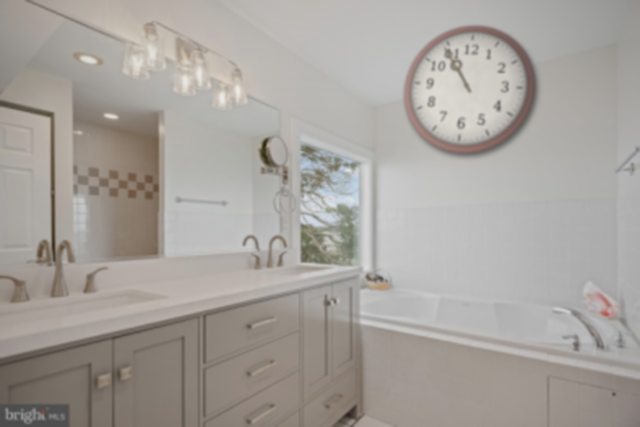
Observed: {"hour": 10, "minute": 54}
